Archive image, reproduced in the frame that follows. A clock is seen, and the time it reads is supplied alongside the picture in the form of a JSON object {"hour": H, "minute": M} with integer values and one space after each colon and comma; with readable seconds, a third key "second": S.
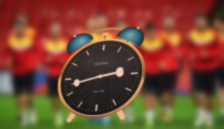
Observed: {"hour": 2, "minute": 43}
